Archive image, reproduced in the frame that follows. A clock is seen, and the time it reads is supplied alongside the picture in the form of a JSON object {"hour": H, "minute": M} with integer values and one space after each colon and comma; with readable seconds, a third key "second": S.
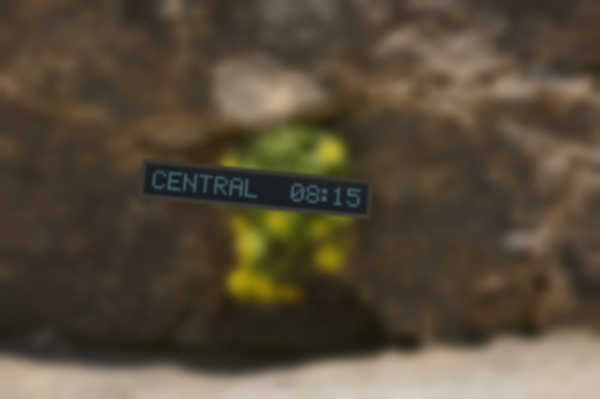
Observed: {"hour": 8, "minute": 15}
